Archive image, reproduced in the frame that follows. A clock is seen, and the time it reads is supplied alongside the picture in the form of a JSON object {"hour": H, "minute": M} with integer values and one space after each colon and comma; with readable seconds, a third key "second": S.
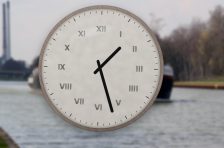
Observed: {"hour": 1, "minute": 27}
